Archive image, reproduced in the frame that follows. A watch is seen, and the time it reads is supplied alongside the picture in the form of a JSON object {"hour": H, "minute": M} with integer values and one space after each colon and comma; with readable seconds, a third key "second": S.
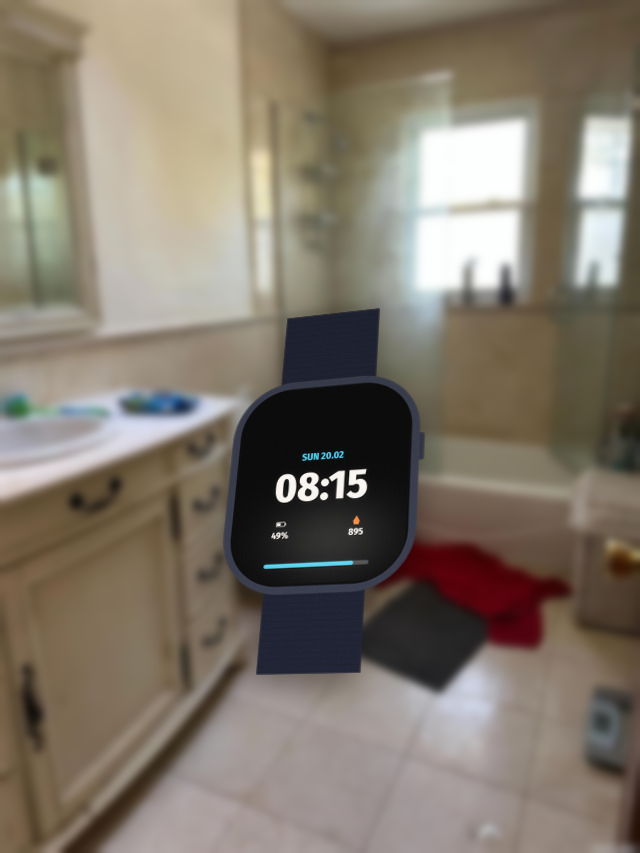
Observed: {"hour": 8, "minute": 15}
